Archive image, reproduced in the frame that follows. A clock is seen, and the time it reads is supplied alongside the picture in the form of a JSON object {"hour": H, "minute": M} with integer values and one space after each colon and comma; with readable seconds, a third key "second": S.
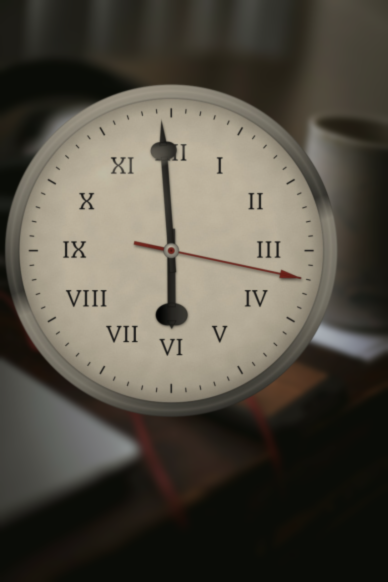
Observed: {"hour": 5, "minute": 59, "second": 17}
